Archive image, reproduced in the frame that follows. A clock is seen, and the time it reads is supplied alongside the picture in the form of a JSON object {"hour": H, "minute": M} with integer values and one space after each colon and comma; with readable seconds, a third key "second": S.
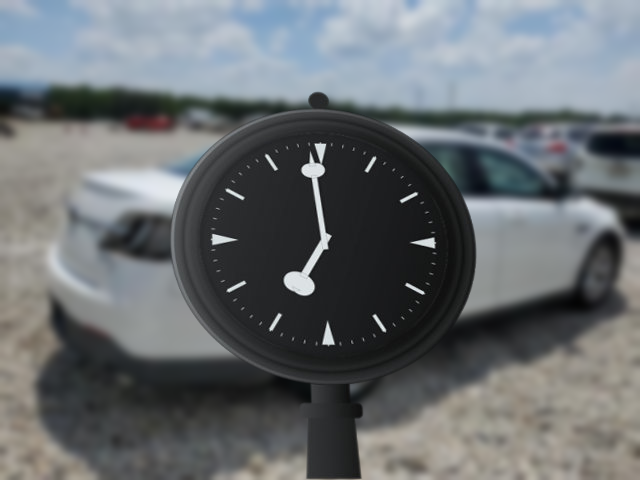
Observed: {"hour": 6, "minute": 59}
